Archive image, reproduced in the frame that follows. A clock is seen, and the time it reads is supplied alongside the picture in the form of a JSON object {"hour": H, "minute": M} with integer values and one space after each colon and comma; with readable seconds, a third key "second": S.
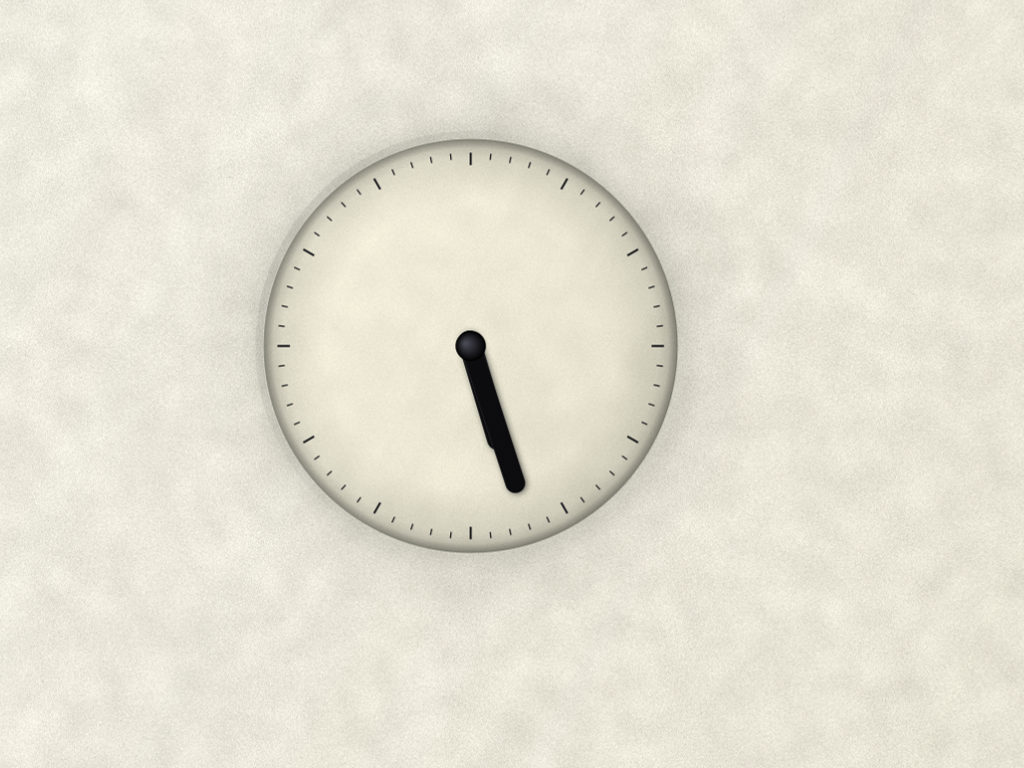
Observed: {"hour": 5, "minute": 27}
